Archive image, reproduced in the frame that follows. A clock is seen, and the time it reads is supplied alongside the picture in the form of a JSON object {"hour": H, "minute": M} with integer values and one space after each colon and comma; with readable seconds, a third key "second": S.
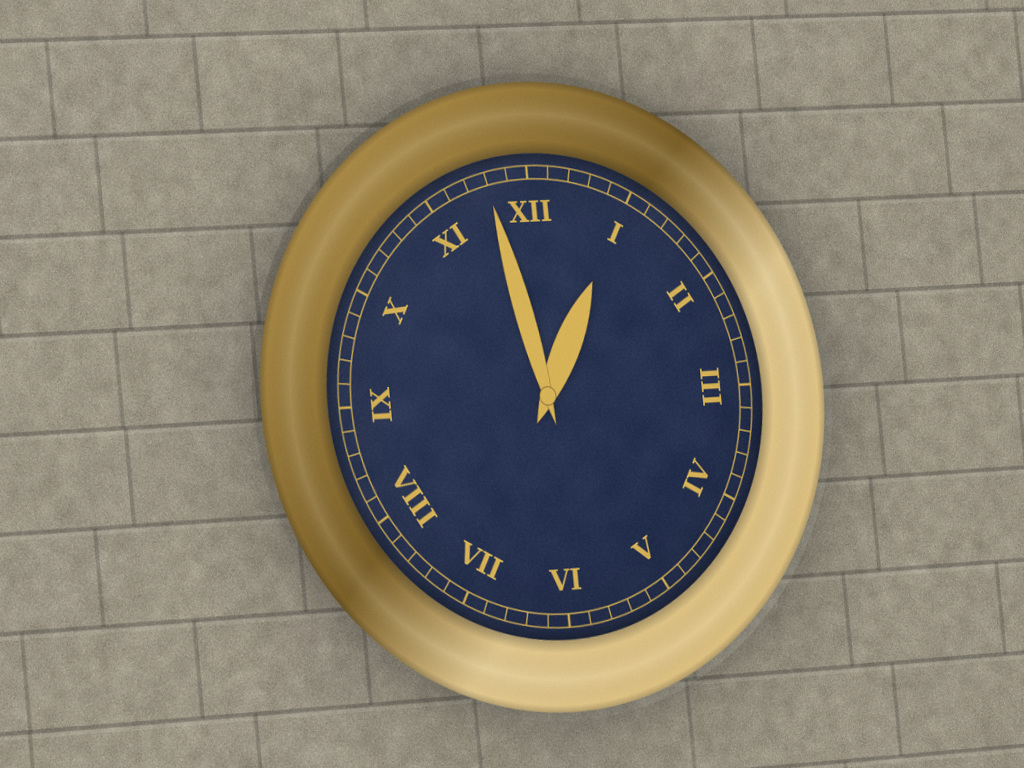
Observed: {"hour": 12, "minute": 58}
